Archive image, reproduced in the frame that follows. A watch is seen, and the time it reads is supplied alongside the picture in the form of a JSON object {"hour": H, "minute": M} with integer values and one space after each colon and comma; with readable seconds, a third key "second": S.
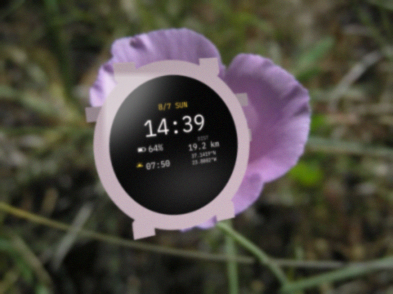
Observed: {"hour": 14, "minute": 39}
